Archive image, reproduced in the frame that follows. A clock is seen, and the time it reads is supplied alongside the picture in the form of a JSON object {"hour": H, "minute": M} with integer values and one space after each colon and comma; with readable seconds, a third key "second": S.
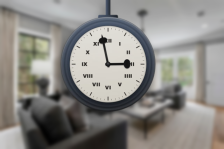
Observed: {"hour": 2, "minute": 58}
